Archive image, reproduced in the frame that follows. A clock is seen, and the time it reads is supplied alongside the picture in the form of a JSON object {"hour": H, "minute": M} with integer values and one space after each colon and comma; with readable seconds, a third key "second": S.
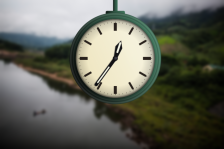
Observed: {"hour": 12, "minute": 36}
